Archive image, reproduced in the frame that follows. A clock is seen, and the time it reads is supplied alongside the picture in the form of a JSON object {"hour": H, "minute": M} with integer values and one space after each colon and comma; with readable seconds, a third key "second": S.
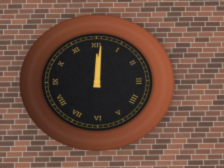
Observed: {"hour": 12, "minute": 1}
